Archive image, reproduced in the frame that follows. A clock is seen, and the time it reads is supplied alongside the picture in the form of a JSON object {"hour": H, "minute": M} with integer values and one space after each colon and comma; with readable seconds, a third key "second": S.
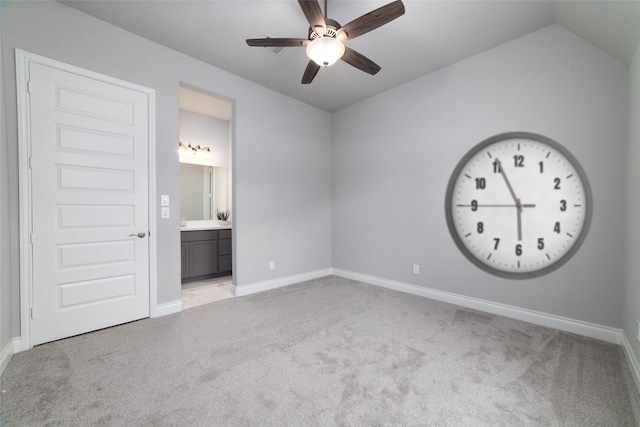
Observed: {"hour": 5, "minute": 55, "second": 45}
